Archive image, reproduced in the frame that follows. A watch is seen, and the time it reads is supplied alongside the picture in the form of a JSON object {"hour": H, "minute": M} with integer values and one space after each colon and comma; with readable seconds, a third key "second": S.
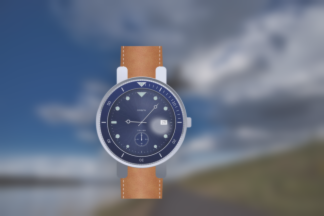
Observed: {"hour": 9, "minute": 7}
